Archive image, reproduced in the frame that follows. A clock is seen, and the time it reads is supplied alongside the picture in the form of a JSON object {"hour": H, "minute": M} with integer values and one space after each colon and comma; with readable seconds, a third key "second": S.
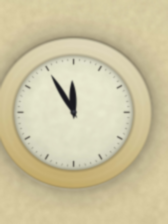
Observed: {"hour": 11, "minute": 55}
